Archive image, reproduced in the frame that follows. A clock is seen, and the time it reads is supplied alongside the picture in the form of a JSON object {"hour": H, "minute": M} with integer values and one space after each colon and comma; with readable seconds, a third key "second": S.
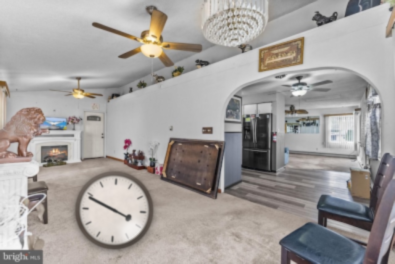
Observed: {"hour": 3, "minute": 49}
